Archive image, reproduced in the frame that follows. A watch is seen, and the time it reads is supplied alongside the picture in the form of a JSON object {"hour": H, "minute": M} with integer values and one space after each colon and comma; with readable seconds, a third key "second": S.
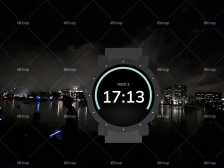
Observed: {"hour": 17, "minute": 13}
